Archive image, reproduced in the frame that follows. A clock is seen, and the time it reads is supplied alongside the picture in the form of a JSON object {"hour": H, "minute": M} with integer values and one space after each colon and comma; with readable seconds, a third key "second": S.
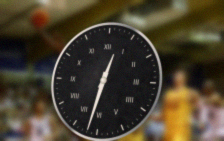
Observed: {"hour": 12, "minute": 32}
